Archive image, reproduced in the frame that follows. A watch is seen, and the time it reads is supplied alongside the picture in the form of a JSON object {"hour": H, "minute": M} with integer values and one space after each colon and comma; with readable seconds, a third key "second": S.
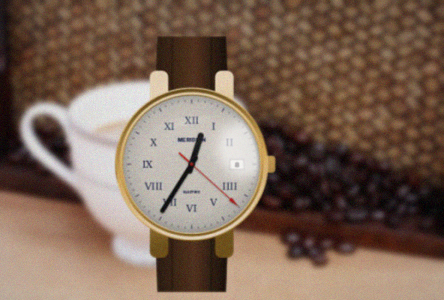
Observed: {"hour": 12, "minute": 35, "second": 22}
